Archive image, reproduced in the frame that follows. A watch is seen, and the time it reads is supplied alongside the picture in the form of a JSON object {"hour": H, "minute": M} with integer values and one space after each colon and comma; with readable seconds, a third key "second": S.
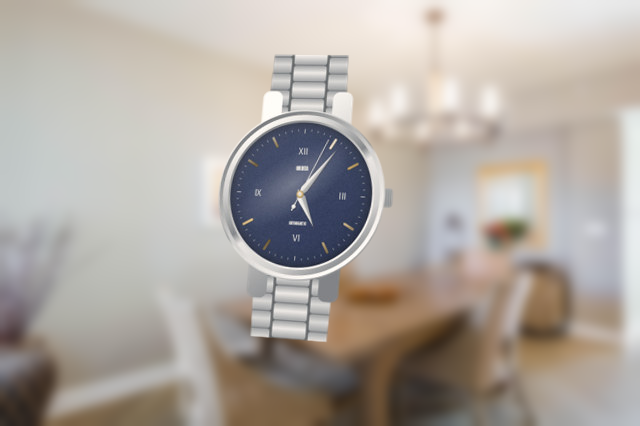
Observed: {"hour": 5, "minute": 6, "second": 4}
